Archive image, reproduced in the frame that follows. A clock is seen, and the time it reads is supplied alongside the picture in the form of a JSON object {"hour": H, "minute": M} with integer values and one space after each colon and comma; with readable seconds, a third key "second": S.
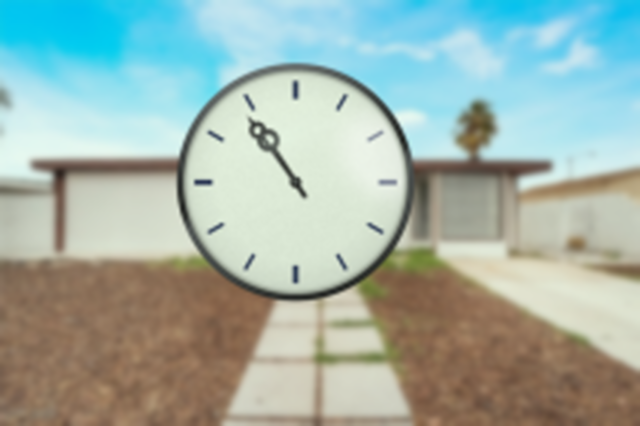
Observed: {"hour": 10, "minute": 54}
